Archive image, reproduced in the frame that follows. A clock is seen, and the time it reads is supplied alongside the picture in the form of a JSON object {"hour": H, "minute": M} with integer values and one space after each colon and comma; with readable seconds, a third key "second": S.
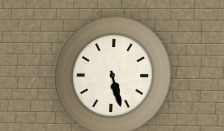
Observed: {"hour": 5, "minute": 27}
